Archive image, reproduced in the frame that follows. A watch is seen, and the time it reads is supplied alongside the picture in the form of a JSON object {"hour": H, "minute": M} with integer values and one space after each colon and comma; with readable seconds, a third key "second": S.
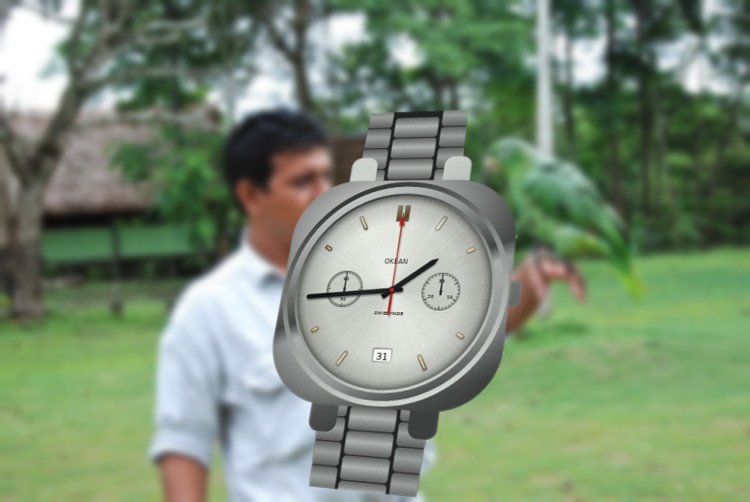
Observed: {"hour": 1, "minute": 44}
